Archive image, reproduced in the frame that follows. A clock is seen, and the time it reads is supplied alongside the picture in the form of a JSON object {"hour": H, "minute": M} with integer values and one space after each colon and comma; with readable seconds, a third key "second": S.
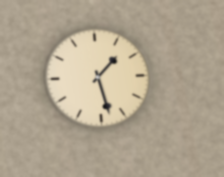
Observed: {"hour": 1, "minute": 28}
